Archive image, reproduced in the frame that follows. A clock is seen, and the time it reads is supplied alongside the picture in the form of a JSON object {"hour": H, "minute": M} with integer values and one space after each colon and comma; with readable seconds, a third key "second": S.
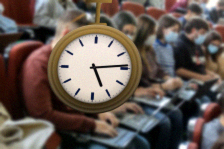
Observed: {"hour": 5, "minute": 14}
